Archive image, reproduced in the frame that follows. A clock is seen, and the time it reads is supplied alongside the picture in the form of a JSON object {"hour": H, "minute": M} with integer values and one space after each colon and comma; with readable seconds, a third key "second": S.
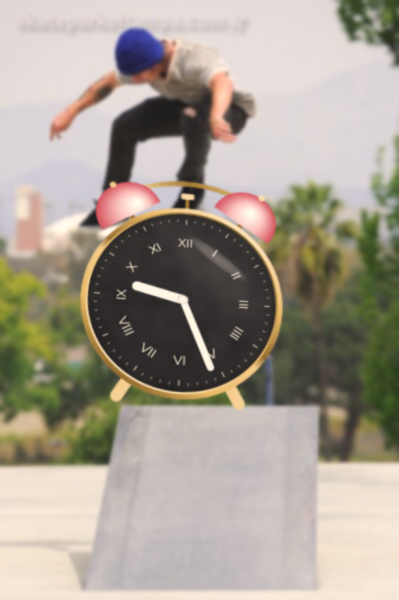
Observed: {"hour": 9, "minute": 26}
